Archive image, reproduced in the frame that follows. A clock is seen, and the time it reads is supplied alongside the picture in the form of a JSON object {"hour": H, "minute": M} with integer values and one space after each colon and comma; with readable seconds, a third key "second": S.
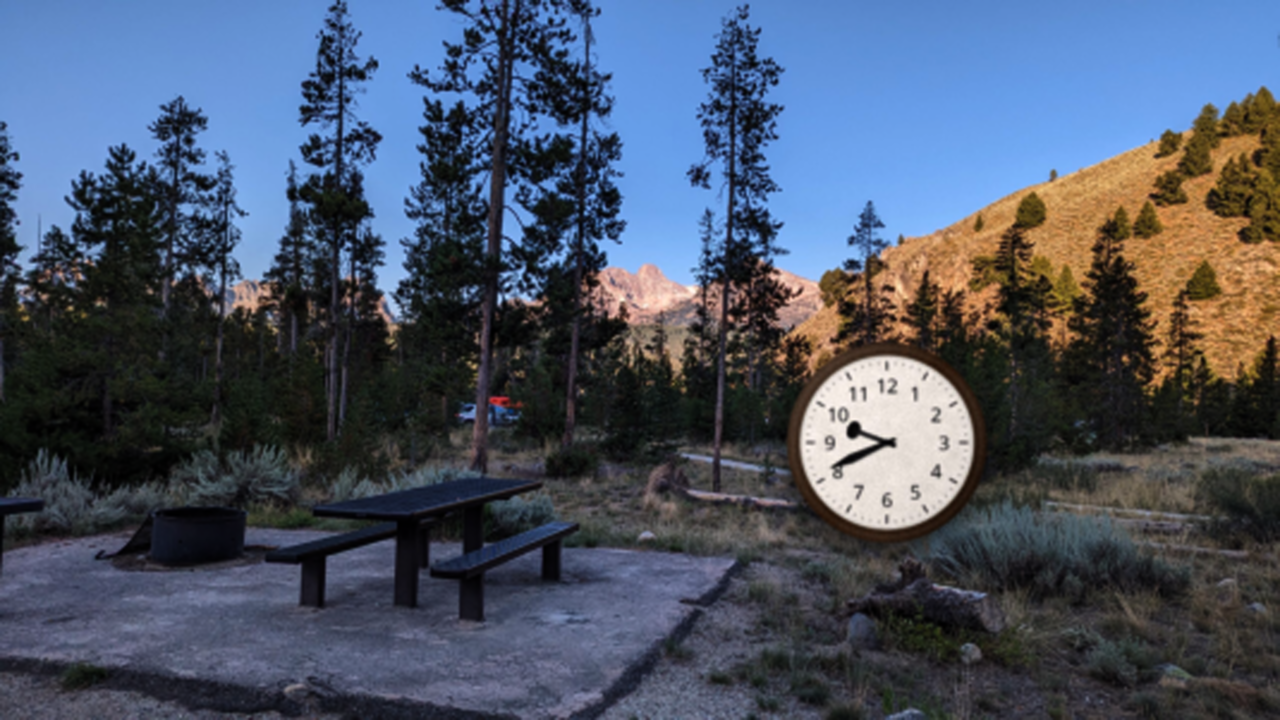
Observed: {"hour": 9, "minute": 41}
